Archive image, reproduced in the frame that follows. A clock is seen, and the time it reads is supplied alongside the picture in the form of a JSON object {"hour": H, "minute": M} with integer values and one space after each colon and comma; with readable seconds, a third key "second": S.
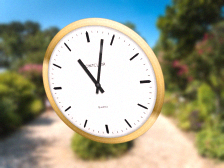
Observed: {"hour": 11, "minute": 3}
